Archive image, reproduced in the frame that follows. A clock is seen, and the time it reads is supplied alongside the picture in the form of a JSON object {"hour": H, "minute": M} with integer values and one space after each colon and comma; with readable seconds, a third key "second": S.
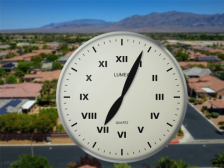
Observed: {"hour": 7, "minute": 4}
